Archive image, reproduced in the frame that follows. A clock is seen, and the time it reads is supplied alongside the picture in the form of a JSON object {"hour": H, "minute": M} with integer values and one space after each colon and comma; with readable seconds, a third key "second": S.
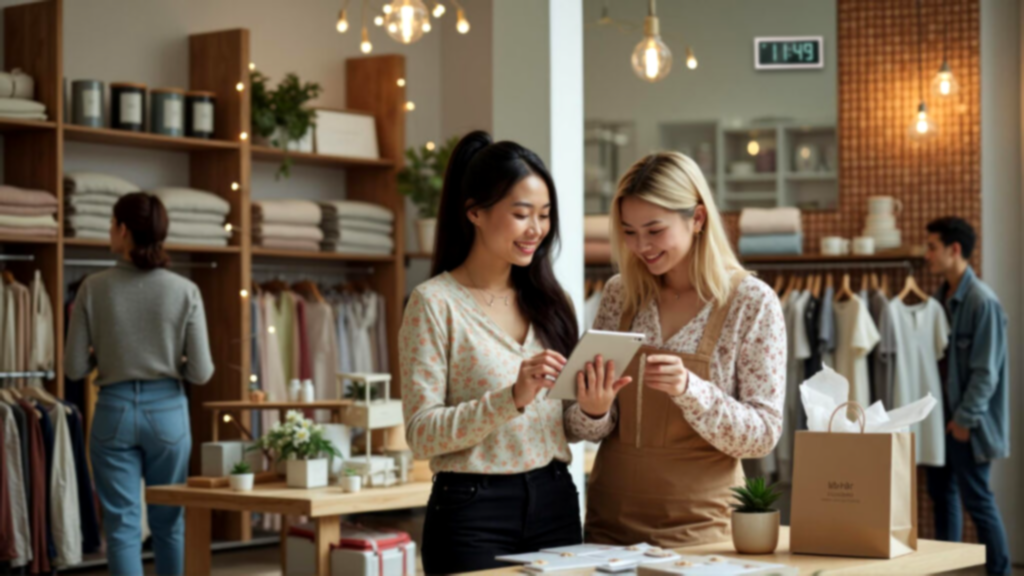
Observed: {"hour": 11, "minute": 49}
